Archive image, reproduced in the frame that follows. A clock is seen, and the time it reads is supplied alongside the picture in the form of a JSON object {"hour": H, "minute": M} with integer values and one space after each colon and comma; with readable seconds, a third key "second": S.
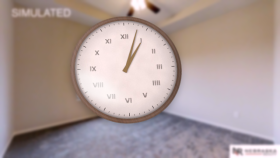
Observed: {"hour": 1, "minute": 3}
